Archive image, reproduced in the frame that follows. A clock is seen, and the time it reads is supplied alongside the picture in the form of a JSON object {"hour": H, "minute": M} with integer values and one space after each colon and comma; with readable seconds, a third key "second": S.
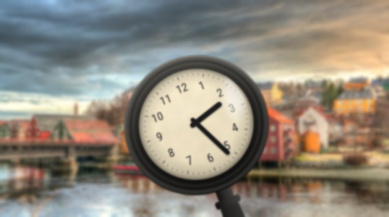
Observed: {"hour": 2, "minute": 26}
